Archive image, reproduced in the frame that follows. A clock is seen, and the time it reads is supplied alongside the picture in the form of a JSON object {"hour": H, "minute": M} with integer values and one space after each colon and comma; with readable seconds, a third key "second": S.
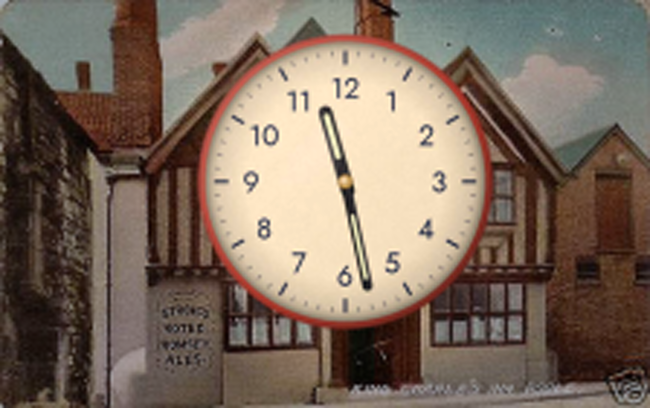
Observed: {"hour": 11, "minute": 28}
